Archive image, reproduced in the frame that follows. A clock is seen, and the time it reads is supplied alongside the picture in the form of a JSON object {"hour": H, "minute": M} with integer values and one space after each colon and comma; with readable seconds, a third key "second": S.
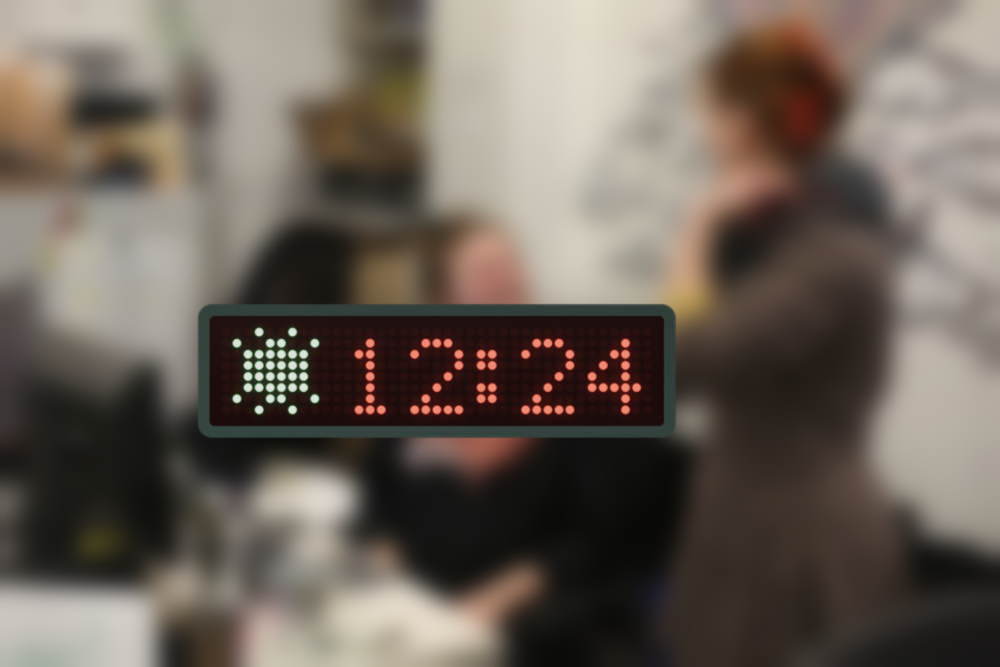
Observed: {"hour": 12, "minute": 24}
